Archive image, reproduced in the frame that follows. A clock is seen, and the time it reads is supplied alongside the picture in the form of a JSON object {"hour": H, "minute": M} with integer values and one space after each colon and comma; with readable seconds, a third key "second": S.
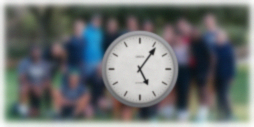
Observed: {"hour": 5, "minute": 6}
